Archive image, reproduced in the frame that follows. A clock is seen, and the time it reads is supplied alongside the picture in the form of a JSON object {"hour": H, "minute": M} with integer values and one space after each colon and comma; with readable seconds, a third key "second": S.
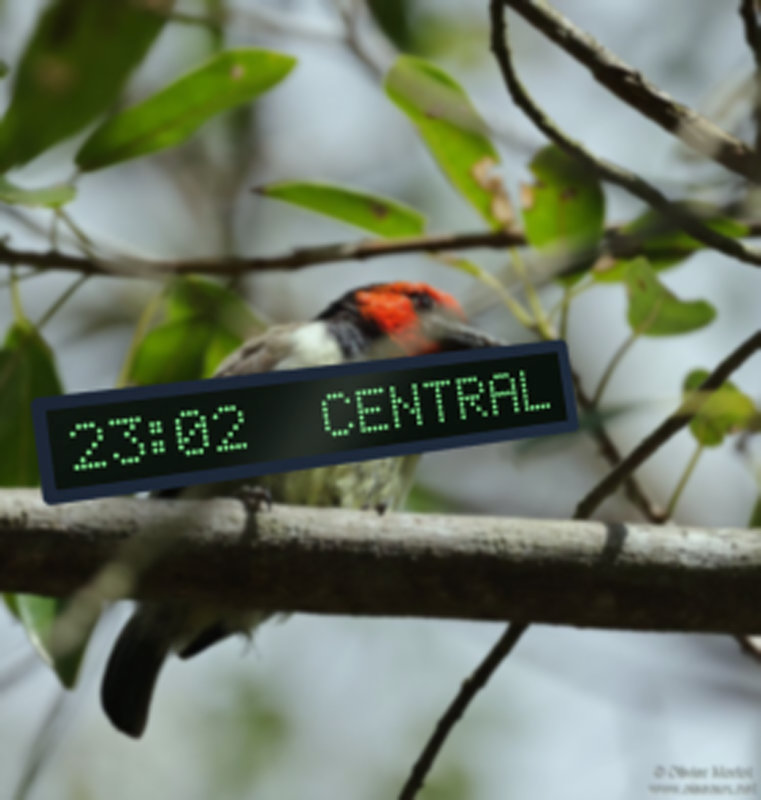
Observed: {"hour": 23, "minute": 2}
